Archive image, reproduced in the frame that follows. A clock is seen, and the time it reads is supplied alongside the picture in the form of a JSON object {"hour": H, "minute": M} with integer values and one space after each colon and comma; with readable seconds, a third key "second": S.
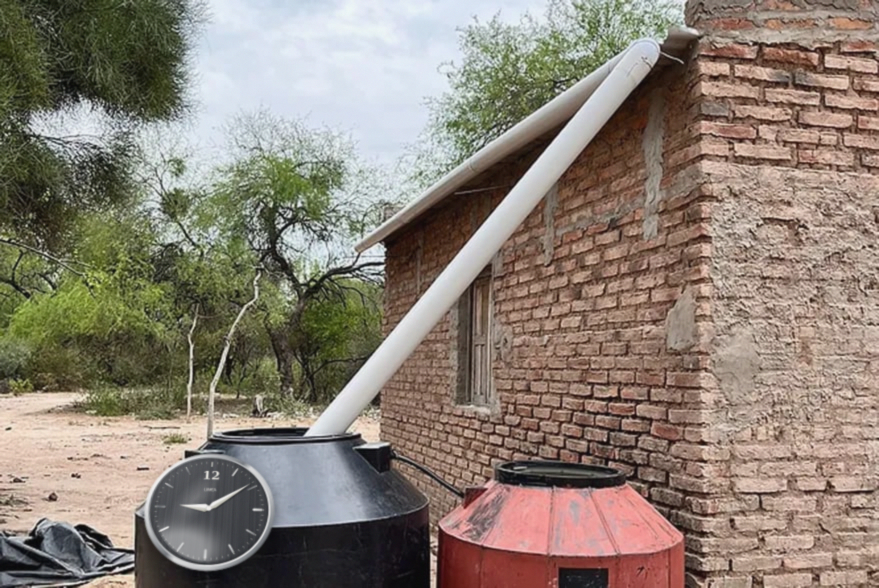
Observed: {"hour": 9, "minute": 9}
